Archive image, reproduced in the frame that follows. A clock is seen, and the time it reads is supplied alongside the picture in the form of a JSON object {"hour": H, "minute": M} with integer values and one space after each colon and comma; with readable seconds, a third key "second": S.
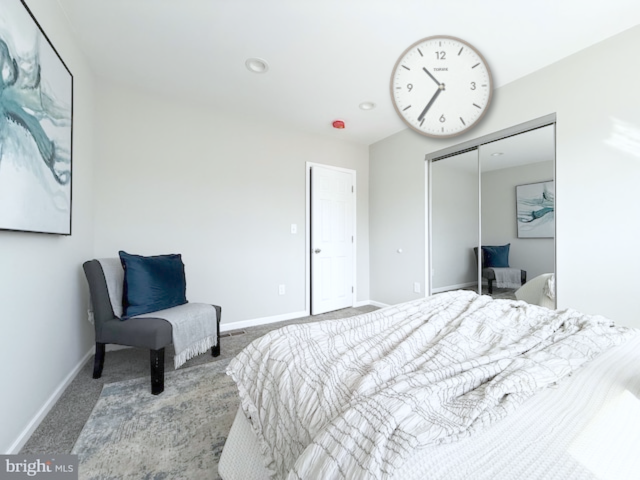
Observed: {"hour": 10, "minute": 36}
